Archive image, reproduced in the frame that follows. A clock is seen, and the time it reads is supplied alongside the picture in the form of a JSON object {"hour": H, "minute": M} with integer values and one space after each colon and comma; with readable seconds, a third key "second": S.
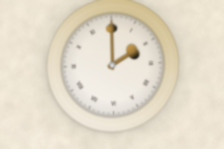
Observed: {"hour": 2, "minute": 0}
